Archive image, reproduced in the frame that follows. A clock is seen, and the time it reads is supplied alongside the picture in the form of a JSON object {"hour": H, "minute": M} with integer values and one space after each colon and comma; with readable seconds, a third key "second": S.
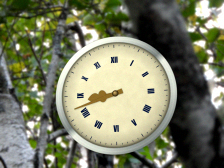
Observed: {"hour": 8, "minute": 42}
